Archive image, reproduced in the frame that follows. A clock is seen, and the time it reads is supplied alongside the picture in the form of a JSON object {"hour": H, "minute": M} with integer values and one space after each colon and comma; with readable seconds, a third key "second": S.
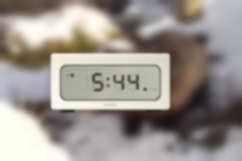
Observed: {"hour": 5, "minute": 44}
